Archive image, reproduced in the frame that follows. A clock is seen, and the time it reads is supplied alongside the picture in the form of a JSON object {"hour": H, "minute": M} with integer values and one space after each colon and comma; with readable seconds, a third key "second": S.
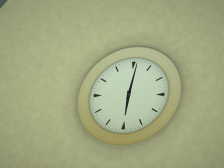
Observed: {"hour": 6, "minute": 1}
